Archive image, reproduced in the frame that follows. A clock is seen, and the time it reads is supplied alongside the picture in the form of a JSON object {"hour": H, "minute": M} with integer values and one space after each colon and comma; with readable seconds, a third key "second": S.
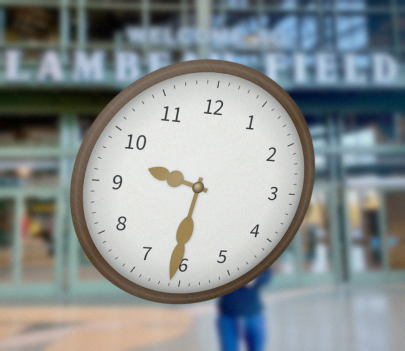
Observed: {"hour": 9, "minute": 31}
